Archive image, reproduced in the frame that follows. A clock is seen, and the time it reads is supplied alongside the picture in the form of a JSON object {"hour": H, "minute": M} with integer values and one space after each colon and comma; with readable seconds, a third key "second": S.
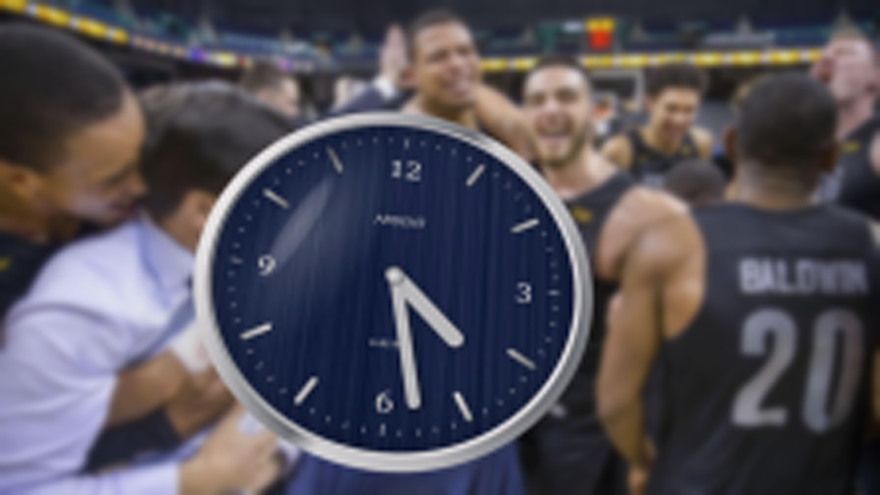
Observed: {"hour": 4, "minute": 28}
